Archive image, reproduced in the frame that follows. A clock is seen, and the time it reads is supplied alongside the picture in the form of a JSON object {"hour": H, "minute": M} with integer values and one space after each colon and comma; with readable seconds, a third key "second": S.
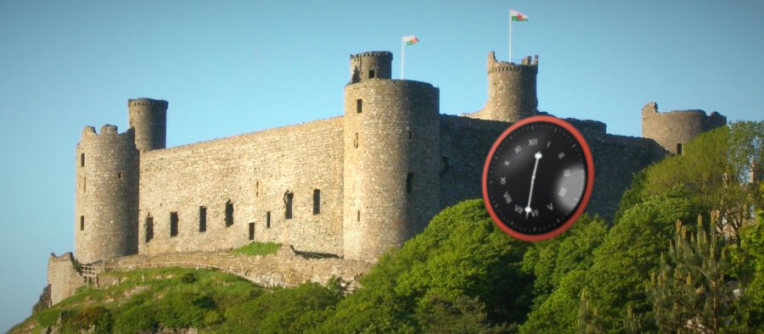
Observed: {"hour": 12, "minute": 32}
